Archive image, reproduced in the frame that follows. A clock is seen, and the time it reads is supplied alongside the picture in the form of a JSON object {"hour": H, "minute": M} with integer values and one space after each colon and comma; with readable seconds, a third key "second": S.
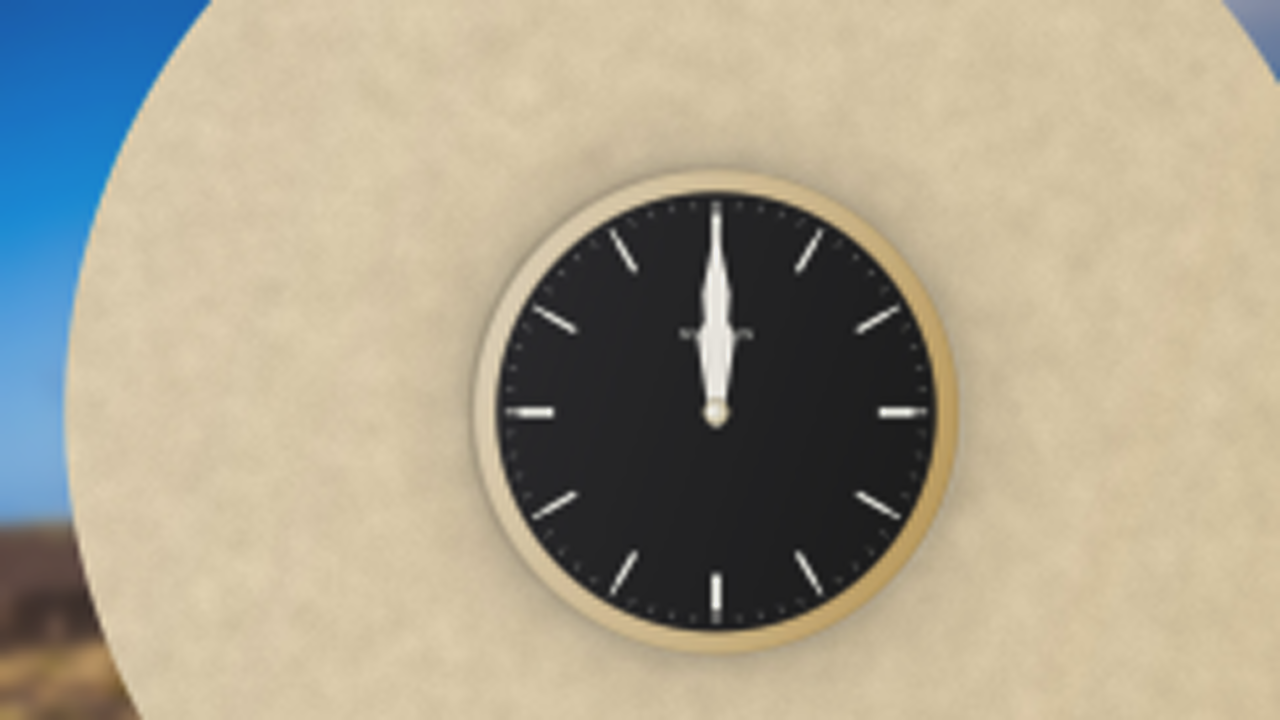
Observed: {"hour": 12, "minute": 0}
